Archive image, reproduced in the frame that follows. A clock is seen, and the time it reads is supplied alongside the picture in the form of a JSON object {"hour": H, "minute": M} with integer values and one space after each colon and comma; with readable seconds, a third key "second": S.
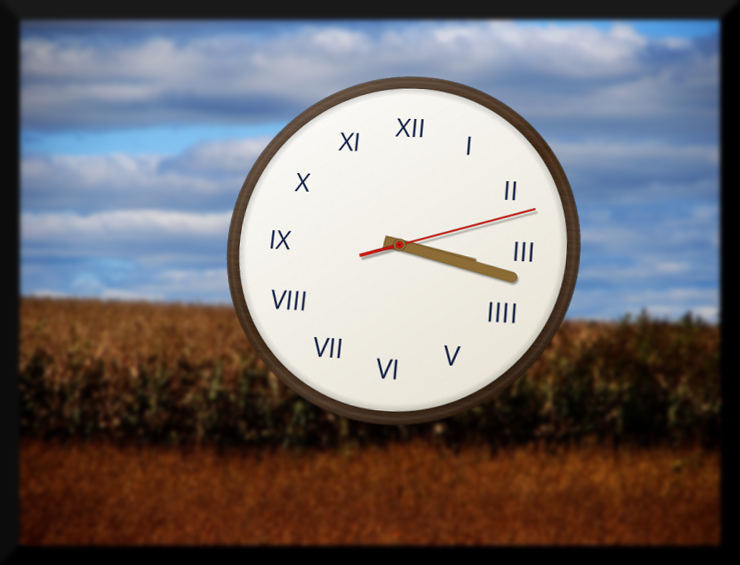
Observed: {"hour": 3, "minute": 17, "second": 12}
